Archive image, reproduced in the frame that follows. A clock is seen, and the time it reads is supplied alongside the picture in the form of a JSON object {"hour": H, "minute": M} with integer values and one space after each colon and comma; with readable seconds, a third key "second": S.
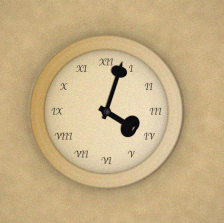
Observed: {"hour": 4, "minute": 3}
